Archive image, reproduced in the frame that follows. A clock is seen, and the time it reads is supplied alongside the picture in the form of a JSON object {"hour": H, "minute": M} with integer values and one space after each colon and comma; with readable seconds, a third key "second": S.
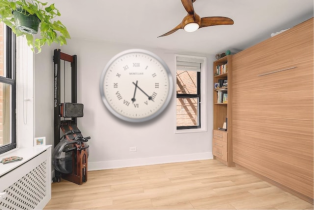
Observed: {"hour": 6, "minute": 22}
